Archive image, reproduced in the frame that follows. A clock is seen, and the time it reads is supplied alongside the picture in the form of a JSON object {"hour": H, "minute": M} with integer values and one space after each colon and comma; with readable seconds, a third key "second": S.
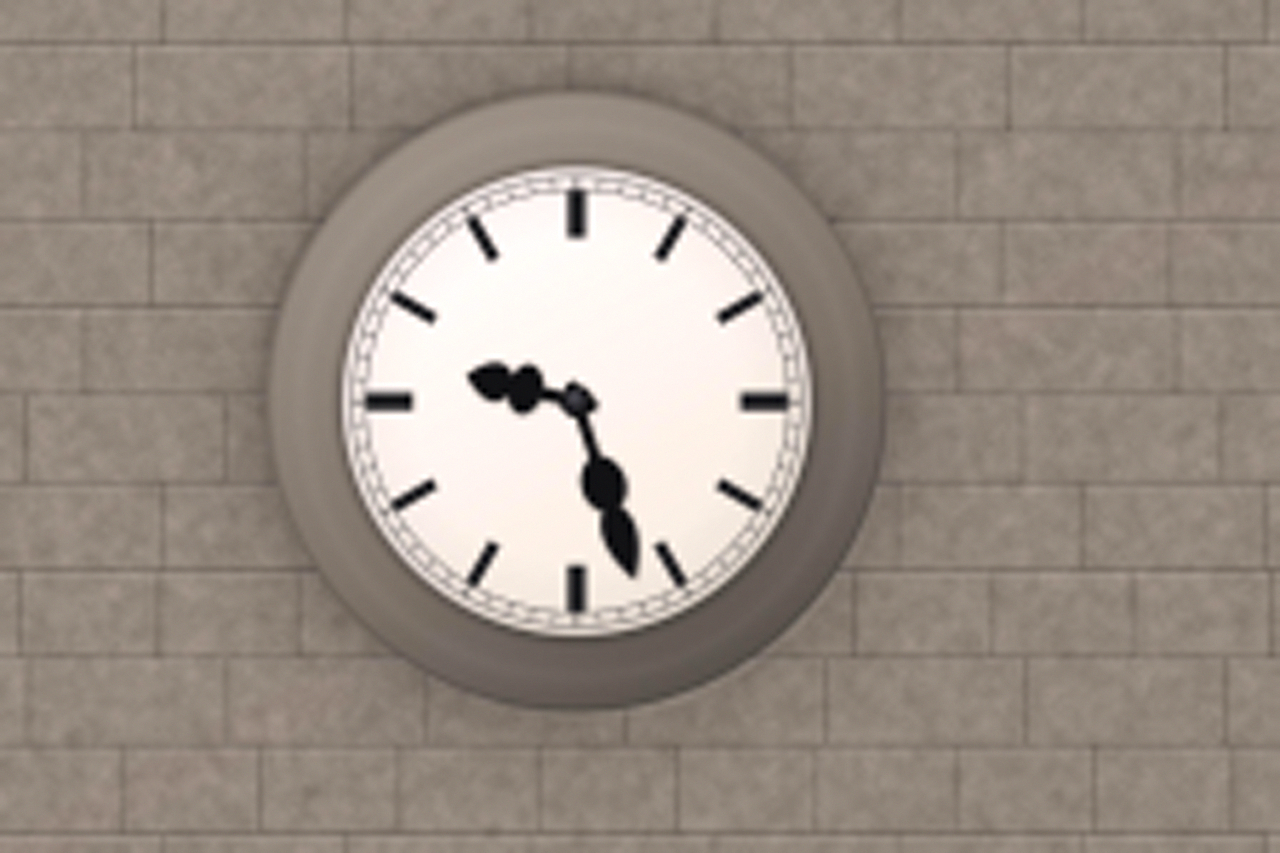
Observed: {"hour": 9, "minute": 27}
